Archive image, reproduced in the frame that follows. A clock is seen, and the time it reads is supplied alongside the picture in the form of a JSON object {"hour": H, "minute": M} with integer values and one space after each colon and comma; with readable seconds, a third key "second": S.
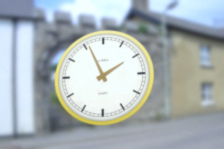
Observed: {"hour": 1, "minute": 56}
